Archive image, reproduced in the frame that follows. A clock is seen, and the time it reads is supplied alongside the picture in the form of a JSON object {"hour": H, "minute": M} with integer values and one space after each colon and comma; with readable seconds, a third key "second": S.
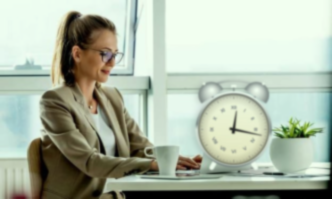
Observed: {"hour": 12, "minute": 17}
